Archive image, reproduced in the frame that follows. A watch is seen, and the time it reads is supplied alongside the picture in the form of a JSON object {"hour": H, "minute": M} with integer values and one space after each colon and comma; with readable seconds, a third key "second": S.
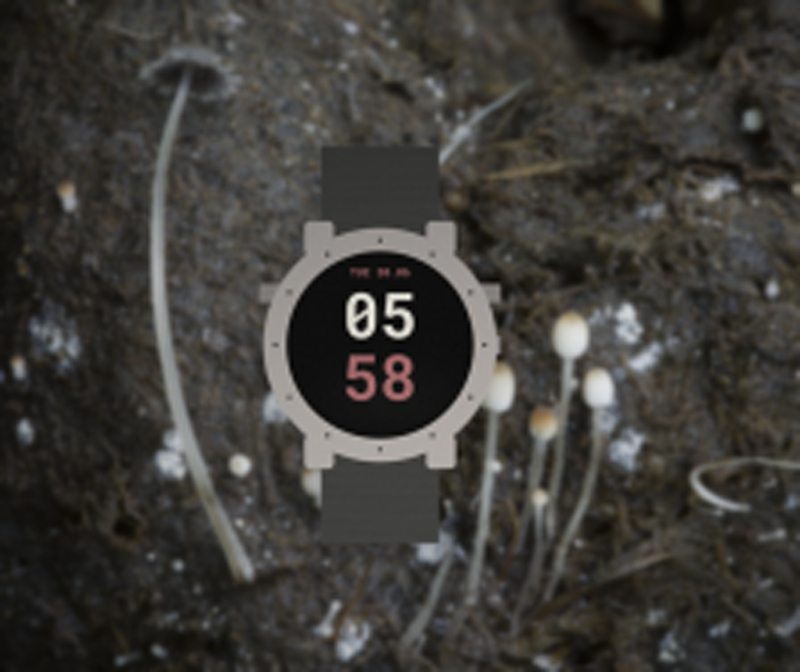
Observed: {"hour": 5, "minute": 58}
